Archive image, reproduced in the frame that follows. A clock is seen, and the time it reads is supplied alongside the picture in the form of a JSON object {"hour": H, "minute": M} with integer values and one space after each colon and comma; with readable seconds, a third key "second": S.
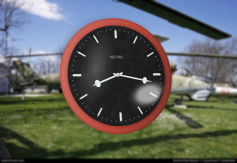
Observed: {"hour": 8, "minute": 17}
